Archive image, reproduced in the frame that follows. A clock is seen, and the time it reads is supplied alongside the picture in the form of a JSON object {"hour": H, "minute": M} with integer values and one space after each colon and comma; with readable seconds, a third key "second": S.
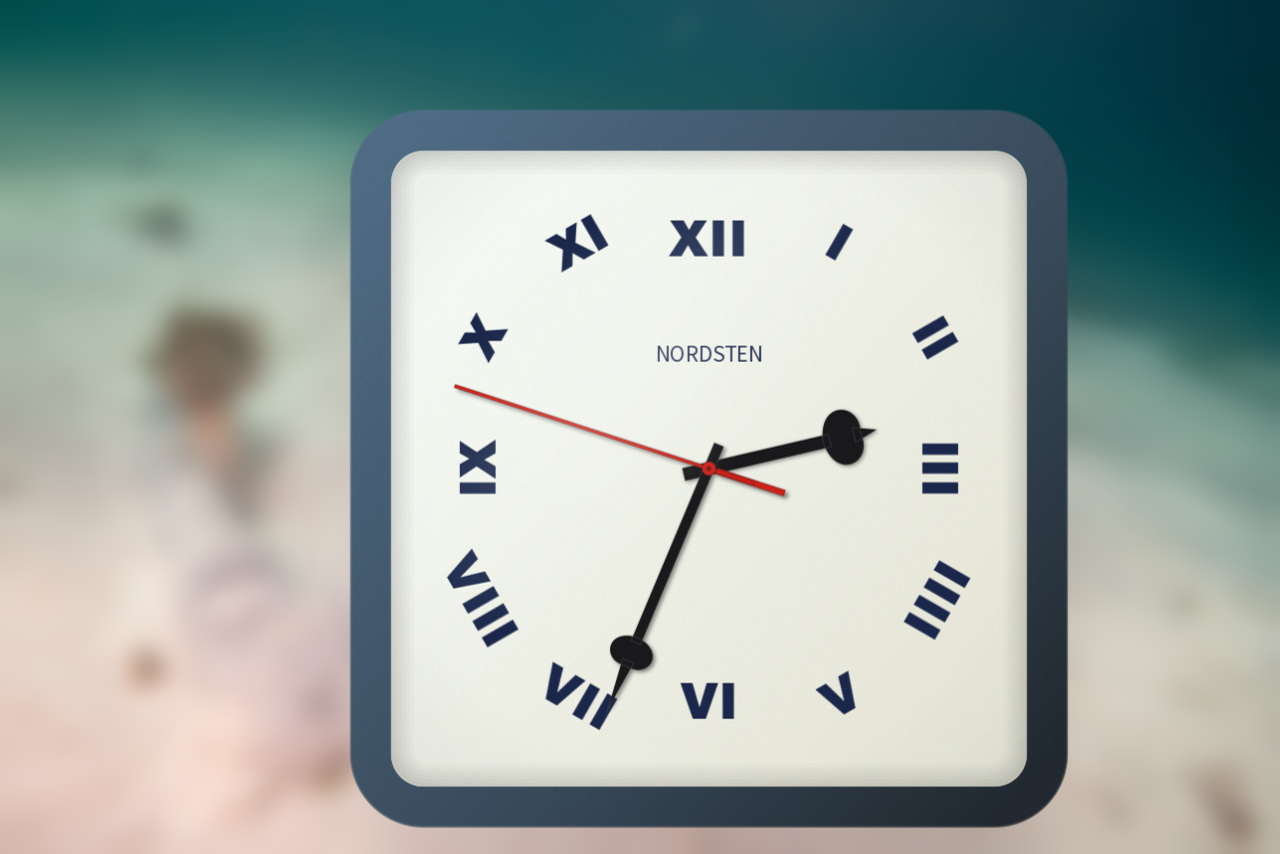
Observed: {"hour": 2, "minute": 33, "second": 48}
